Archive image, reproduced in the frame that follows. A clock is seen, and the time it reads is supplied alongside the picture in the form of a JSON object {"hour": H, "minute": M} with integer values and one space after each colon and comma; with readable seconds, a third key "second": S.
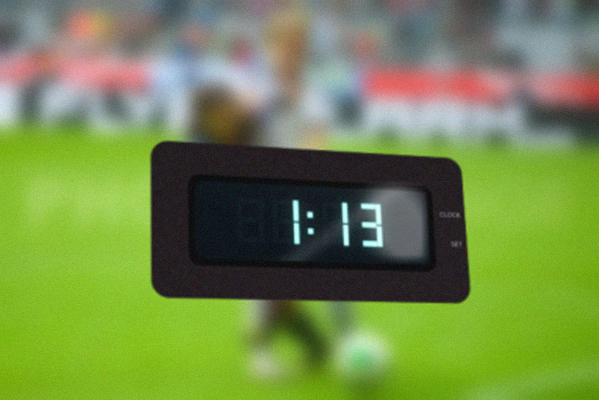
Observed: {"hour": 1, "minute": 13}
